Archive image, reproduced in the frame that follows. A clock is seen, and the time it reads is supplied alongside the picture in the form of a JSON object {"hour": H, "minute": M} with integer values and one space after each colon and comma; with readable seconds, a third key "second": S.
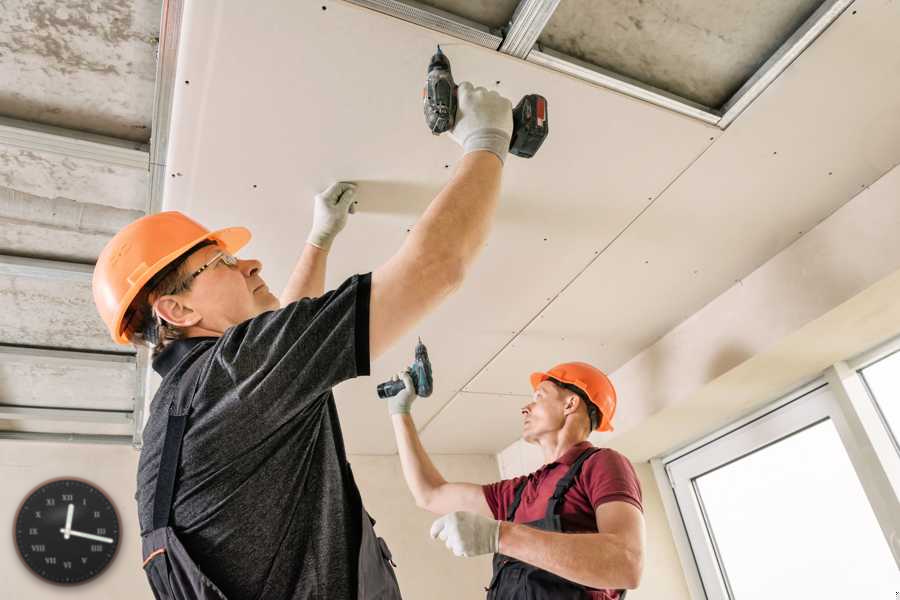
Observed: {"hour": 12, "minute": 17}
